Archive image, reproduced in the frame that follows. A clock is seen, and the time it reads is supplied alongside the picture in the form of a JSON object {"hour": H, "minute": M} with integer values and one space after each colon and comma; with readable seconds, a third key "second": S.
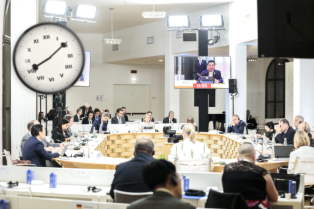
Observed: {"hour": 8, "minute": 9}
